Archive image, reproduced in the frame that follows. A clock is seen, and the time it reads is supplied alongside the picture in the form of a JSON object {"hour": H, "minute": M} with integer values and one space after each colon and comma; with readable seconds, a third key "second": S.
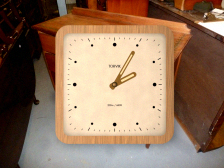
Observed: {"hour": 2, "minute": 5}
